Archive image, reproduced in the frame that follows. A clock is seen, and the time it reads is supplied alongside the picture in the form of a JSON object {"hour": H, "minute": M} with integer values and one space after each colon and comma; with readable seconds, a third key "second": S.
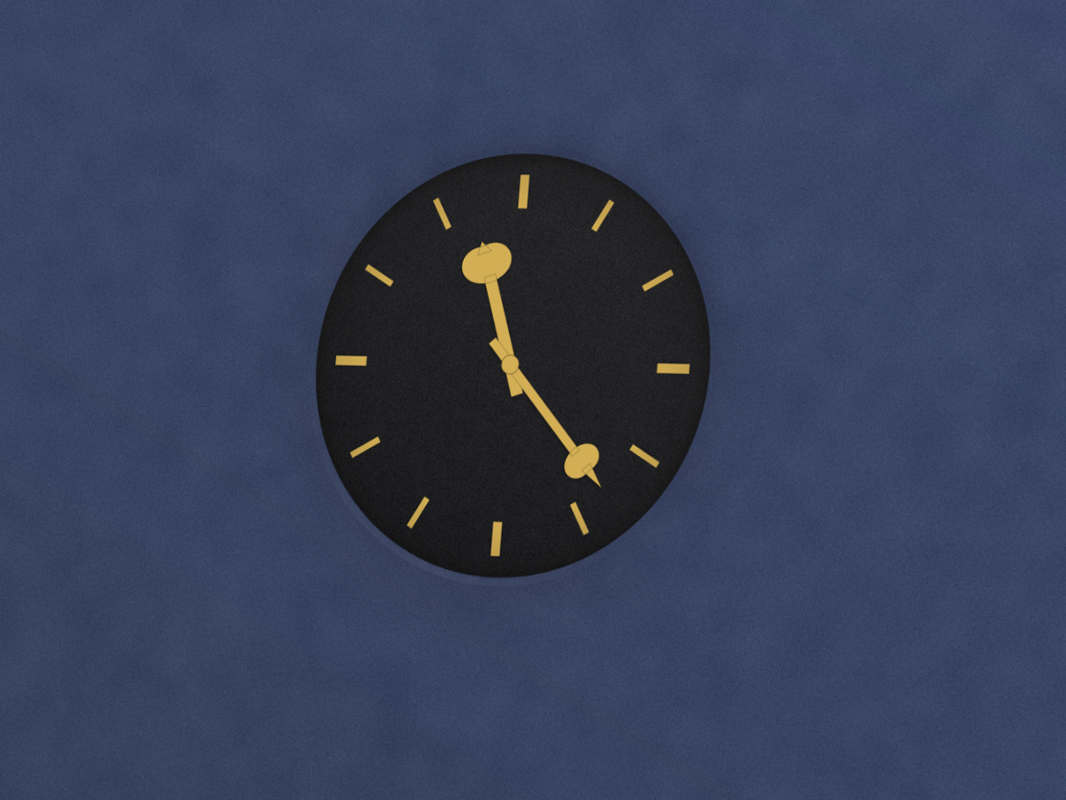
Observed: {"hour": 11, "minute": 23}
